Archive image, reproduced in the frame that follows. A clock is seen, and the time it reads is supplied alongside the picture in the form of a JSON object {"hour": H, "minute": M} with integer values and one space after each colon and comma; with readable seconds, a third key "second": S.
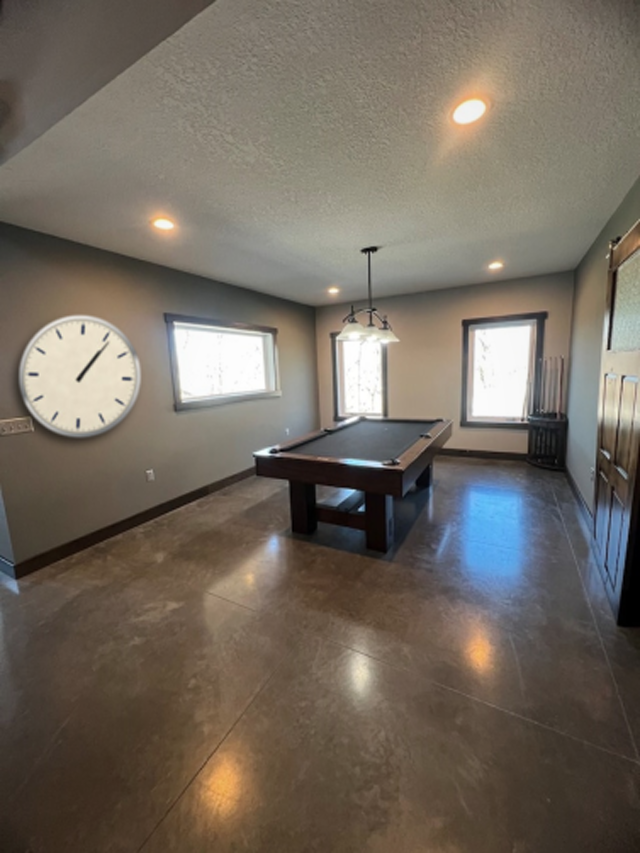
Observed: {"hour": 1, "minute": 6}
